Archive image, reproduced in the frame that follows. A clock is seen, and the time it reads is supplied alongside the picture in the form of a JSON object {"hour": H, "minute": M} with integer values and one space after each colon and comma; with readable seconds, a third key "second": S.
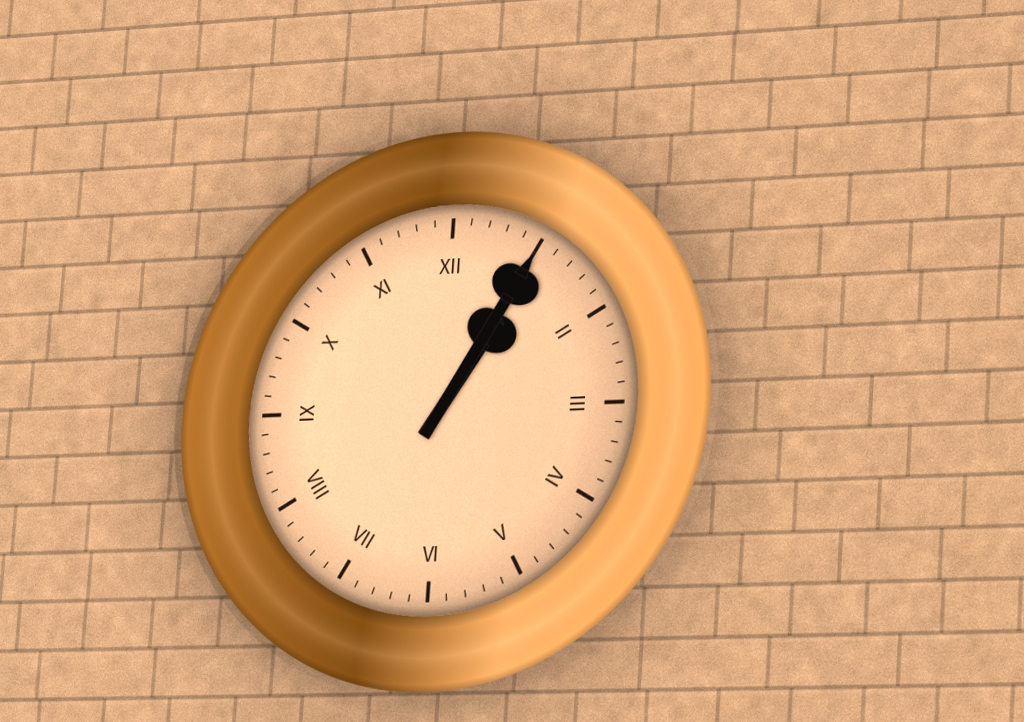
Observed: {"hour": 1, "minute": 5}
